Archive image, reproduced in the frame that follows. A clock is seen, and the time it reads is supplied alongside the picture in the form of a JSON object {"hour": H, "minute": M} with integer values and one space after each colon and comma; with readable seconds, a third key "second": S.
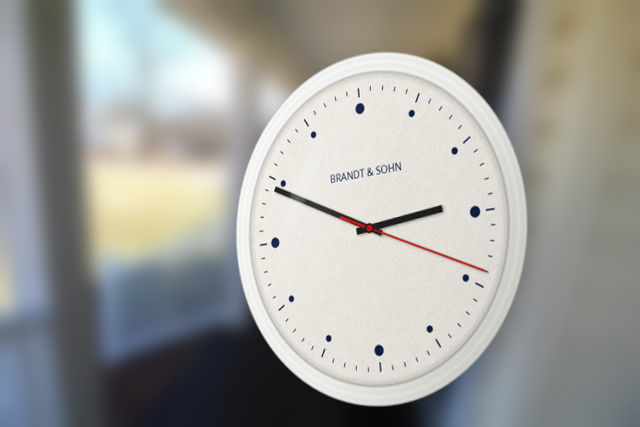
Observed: {"hour": 2, "minute": 49, "second": 19}
